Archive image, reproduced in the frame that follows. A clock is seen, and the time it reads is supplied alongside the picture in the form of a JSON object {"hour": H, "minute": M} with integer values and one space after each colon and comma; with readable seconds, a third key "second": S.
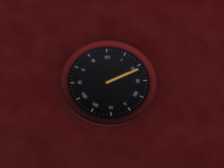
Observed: {"hour": 2, "minute": 11}
